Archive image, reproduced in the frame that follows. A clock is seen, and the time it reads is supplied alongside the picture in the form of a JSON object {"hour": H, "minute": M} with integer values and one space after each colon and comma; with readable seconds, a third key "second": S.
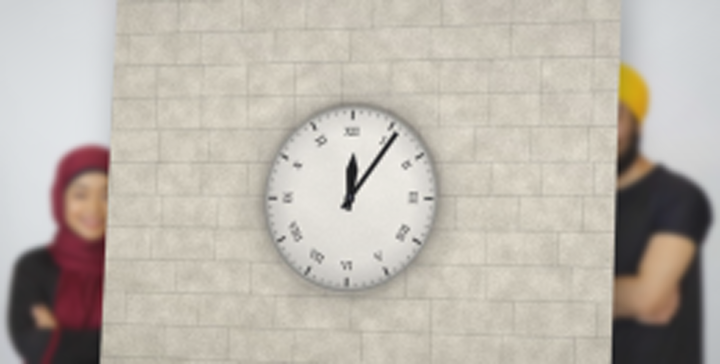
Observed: {"hour": 12, "minute": 6}
